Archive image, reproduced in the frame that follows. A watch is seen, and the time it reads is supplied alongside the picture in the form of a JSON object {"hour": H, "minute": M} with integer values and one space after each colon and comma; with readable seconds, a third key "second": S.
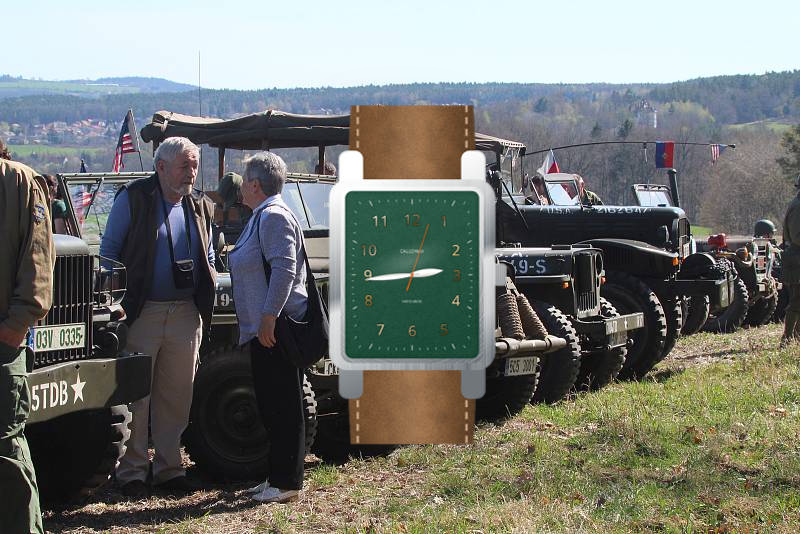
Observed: {"hour": 2, "minute": 44, "second": 3}
